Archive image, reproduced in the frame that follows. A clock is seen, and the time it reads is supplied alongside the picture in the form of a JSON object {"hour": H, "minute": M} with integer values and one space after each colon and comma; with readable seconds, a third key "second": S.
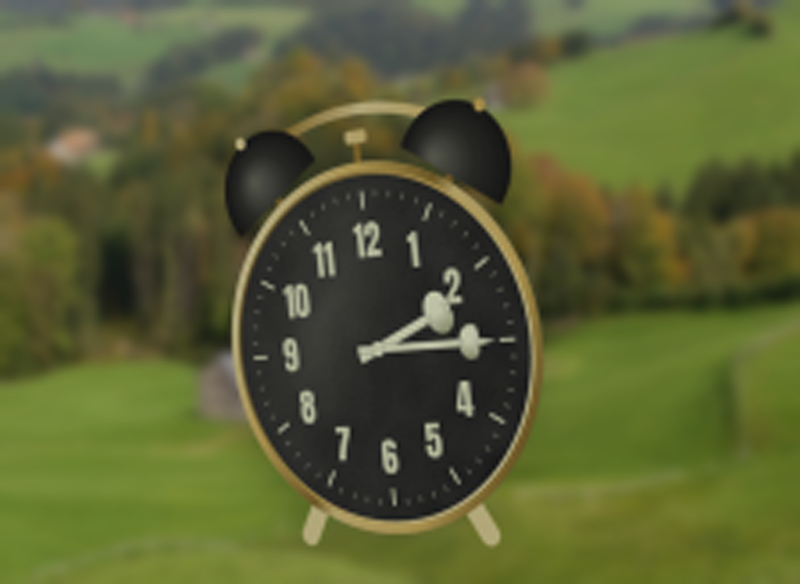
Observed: {"hour": 2, "minute": 15}
